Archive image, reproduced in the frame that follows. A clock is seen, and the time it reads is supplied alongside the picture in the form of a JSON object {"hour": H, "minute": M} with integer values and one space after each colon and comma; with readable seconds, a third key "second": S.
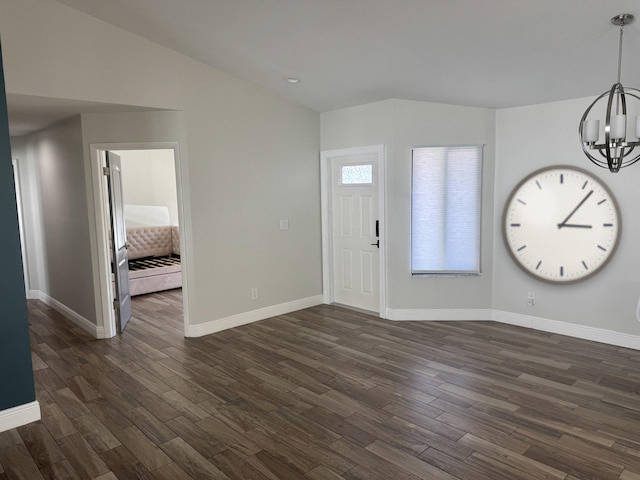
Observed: {"hour": 3, "minute": 7}
